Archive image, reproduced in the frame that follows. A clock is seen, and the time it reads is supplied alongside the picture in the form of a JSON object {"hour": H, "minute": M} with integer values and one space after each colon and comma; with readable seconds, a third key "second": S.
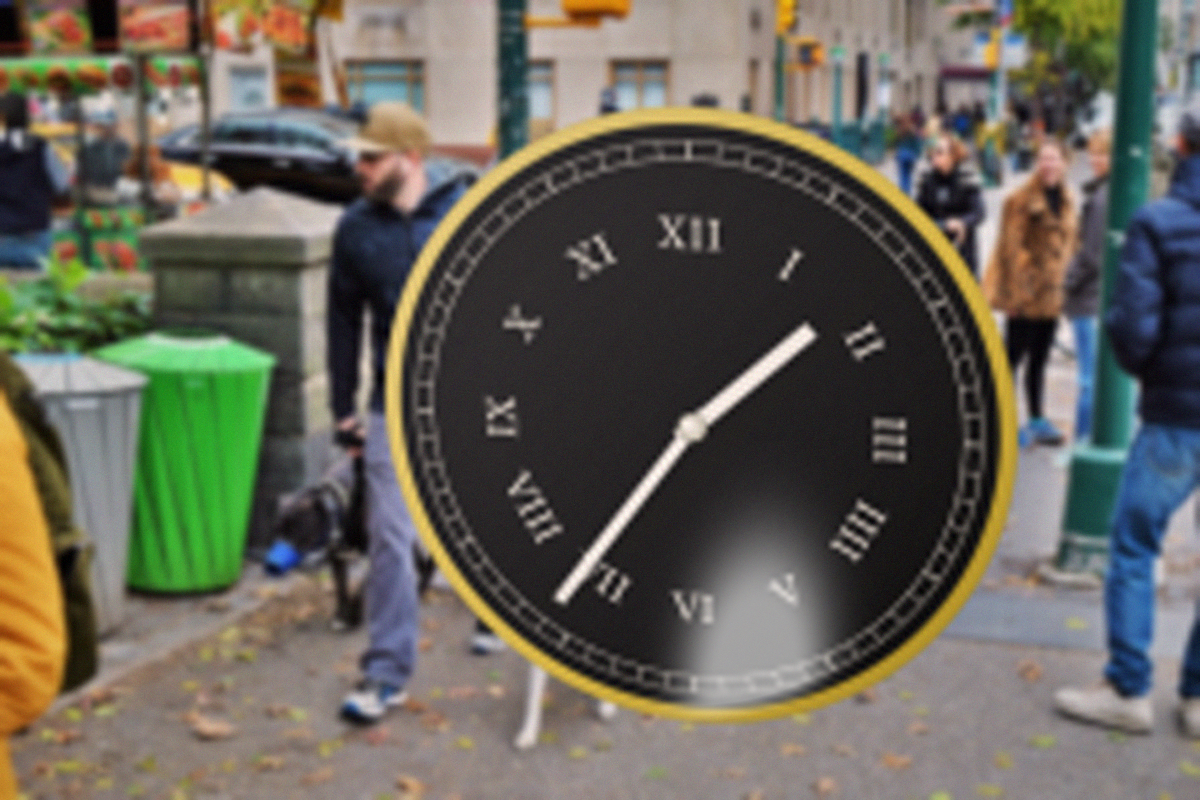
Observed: {"hour": 1, "minute": 36}
